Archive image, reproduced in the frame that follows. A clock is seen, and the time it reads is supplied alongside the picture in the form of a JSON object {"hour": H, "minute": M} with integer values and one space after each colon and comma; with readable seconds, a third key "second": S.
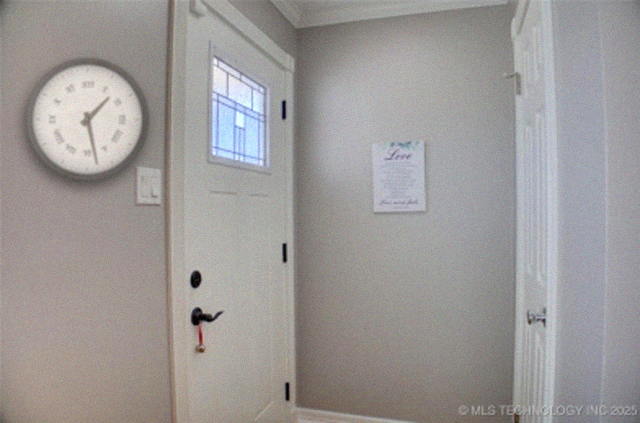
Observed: {"hour": 1, "minute": 28}
